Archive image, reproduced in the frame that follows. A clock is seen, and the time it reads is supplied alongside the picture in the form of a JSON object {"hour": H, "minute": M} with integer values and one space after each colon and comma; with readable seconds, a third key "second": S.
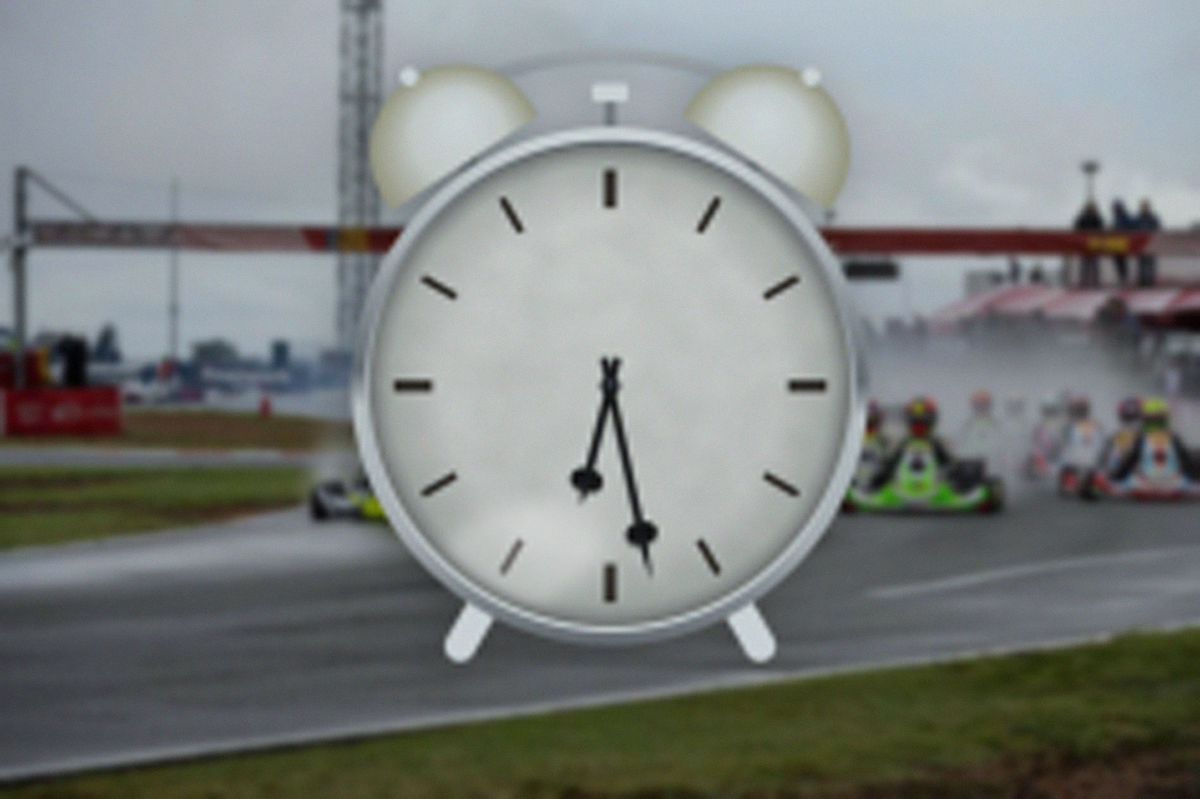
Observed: {"hour": 6, "minute": 28}
